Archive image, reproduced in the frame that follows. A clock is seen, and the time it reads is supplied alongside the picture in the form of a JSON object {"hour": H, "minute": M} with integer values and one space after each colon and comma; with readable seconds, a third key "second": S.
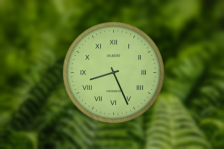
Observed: {"hour": 8, "minute": 26}
